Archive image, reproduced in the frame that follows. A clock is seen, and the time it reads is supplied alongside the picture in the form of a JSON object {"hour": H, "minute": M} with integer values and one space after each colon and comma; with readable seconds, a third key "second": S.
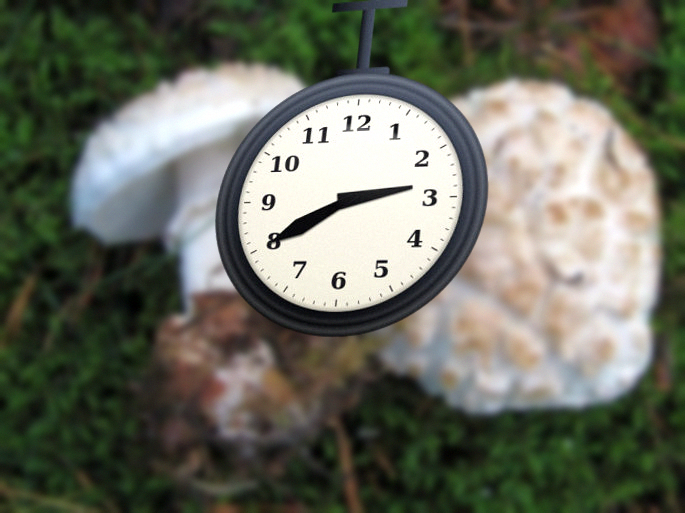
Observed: {"hour": 2, "minute": 40}
